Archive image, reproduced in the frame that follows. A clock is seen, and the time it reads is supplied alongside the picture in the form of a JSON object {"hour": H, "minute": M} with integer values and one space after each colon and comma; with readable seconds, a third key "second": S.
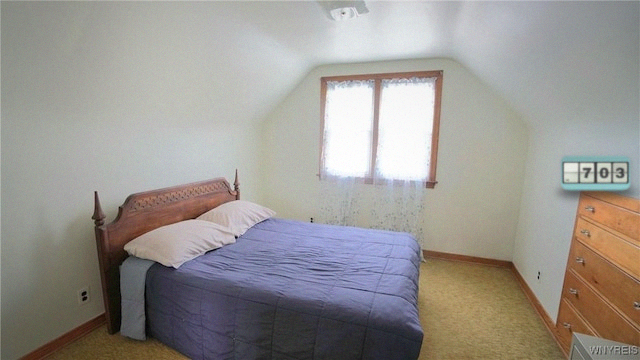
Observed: {"hour": 7, "minute": 3}
